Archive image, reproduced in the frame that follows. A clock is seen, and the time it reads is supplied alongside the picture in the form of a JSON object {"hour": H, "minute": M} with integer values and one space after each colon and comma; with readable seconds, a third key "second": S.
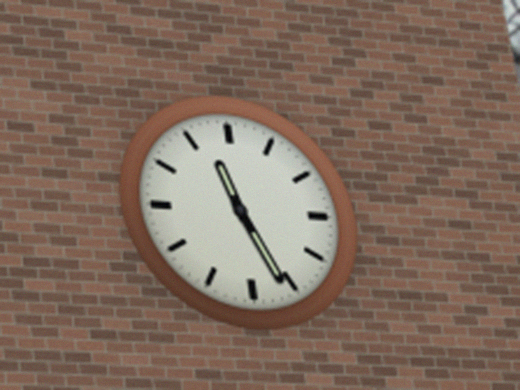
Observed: {"hour": 11, "minute": 26}
